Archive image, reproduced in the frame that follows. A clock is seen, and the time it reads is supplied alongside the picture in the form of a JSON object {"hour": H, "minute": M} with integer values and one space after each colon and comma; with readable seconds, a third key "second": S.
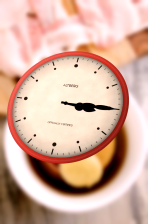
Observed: {"hour": 3, "minute": 15}
